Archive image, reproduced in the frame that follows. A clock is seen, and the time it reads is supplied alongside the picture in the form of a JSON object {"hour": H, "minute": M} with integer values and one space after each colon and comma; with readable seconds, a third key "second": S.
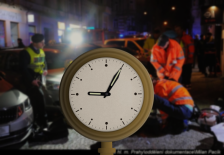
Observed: {"hour": 9, "minute": 5}
